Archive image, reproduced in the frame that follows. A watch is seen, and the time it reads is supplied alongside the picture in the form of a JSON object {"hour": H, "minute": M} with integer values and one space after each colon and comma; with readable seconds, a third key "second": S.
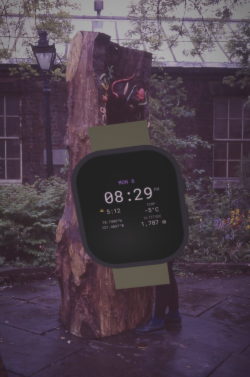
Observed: {"hour": 8, "minute": 29}
